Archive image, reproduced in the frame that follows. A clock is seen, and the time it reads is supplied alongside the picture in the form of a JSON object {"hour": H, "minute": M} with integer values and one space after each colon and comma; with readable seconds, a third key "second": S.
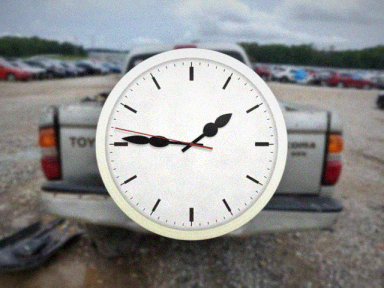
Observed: {"hour": 1, "minute": 45, "second": 47}
